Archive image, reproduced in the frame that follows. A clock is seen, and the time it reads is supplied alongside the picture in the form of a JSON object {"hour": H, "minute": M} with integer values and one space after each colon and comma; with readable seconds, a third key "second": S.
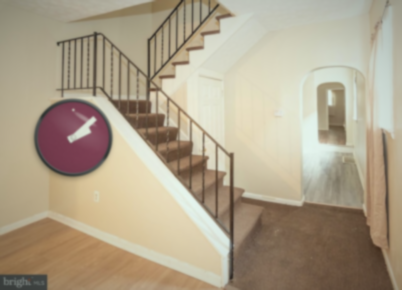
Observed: {"hour": 2, "minute": 8}
